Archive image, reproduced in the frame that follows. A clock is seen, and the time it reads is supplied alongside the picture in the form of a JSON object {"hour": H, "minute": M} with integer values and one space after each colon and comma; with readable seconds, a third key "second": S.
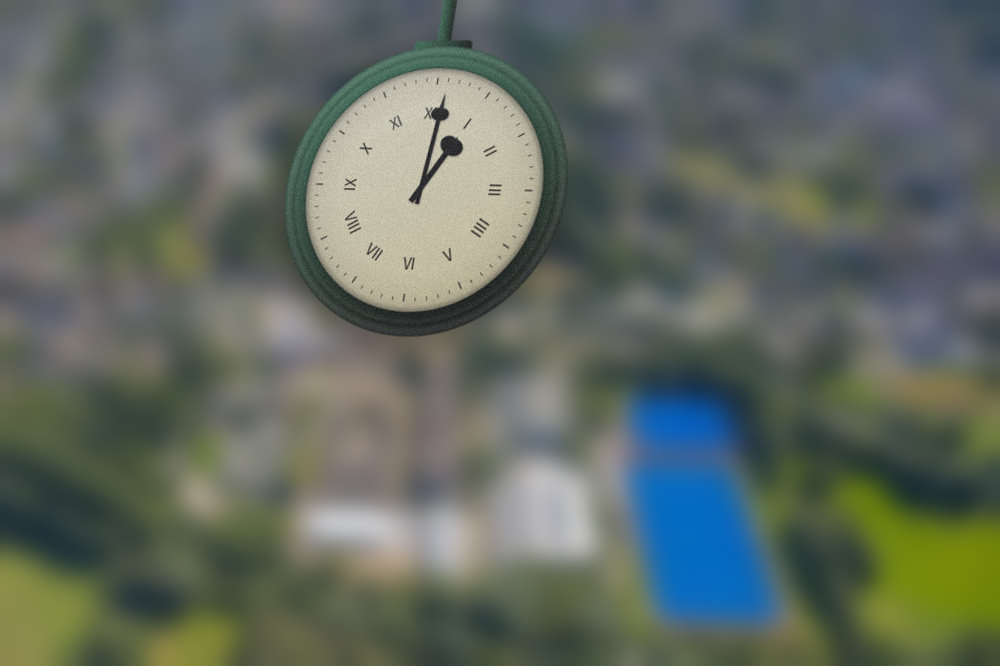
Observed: {"hour": 1, "minute": 1}
